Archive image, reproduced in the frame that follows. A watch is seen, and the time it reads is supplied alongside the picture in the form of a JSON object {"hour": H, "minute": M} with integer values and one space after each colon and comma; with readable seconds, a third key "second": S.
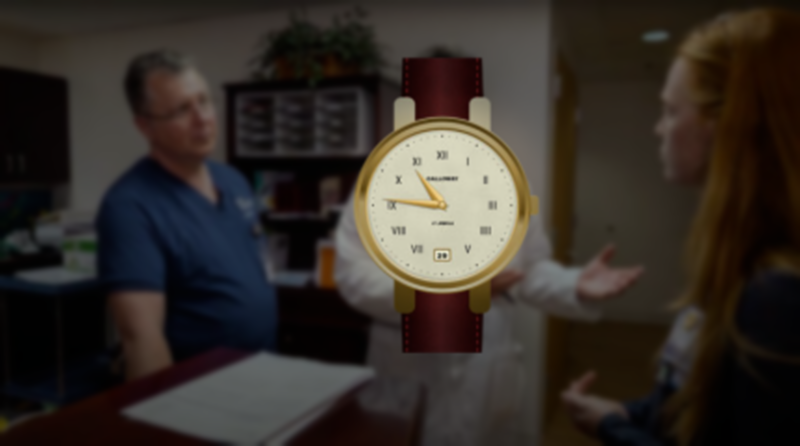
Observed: {"hour": 10, "minute": 46}
